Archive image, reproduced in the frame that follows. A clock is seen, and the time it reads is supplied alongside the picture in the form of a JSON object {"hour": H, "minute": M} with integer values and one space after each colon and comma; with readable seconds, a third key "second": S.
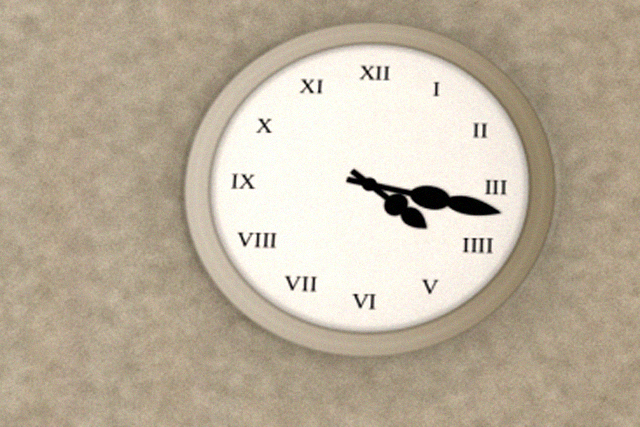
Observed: {"hour": 4, "minute": 17}
